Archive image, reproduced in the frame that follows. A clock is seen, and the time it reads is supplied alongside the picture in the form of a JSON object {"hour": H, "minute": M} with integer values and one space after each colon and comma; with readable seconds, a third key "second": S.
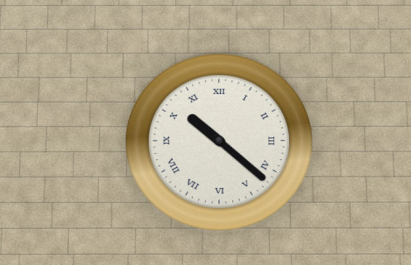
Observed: {"hour": 10, "minute": 22}
